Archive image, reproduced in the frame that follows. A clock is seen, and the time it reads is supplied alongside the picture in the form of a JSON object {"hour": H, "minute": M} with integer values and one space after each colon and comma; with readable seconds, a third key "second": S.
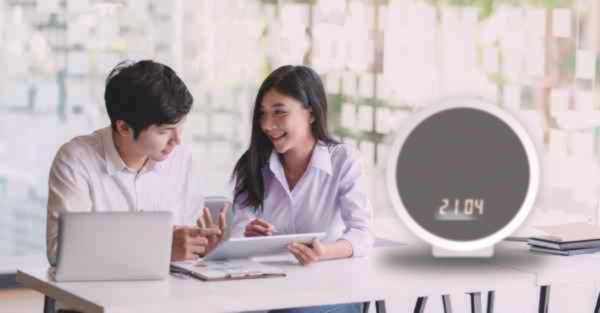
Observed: {"hour": 21, "minute": 4}
